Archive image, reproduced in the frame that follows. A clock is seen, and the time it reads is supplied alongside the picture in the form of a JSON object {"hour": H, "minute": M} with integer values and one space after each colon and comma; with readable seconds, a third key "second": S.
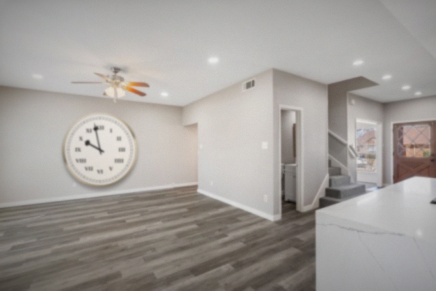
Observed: {"hour": 9, "minute": 58}
